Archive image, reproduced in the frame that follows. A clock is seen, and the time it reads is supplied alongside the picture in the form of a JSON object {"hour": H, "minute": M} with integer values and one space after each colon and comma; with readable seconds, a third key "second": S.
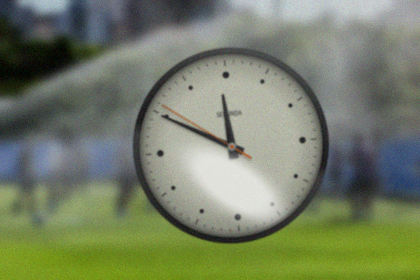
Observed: {"hour": 11, "minute": 49, "second": 51}
